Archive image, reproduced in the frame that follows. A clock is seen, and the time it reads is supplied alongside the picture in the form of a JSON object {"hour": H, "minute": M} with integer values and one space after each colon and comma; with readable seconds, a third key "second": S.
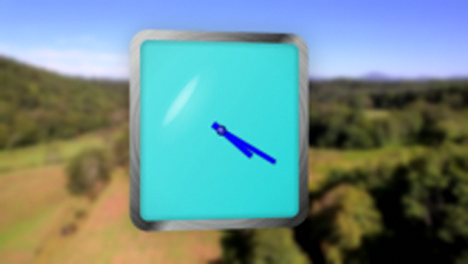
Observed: {"hour": 4, "minute": 20}
